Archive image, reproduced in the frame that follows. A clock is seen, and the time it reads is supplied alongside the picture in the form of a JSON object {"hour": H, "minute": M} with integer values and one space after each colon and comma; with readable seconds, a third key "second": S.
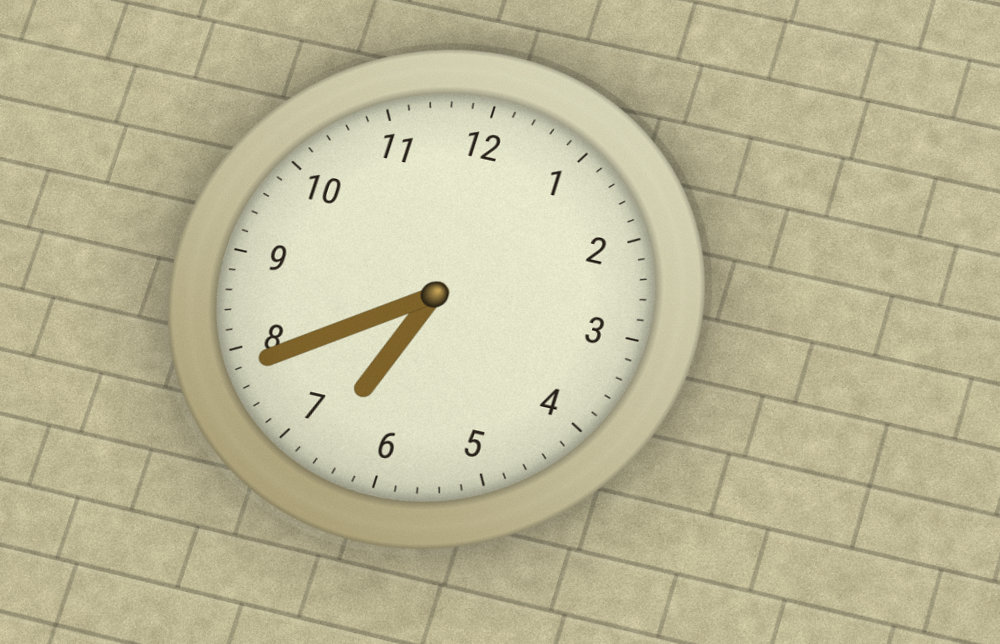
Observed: {"hour": 6, "minute": 39}
